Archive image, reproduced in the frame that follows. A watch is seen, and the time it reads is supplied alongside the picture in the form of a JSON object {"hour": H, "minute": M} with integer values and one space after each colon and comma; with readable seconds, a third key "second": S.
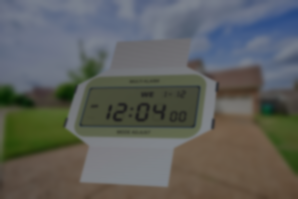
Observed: {"hour": 12, "minute": 4}
